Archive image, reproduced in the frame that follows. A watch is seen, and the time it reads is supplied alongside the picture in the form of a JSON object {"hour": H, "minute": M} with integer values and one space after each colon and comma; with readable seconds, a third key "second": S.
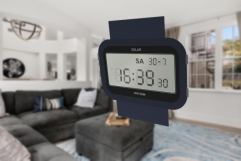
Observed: {"hour": 16, "minute": 39, "second": 30}
